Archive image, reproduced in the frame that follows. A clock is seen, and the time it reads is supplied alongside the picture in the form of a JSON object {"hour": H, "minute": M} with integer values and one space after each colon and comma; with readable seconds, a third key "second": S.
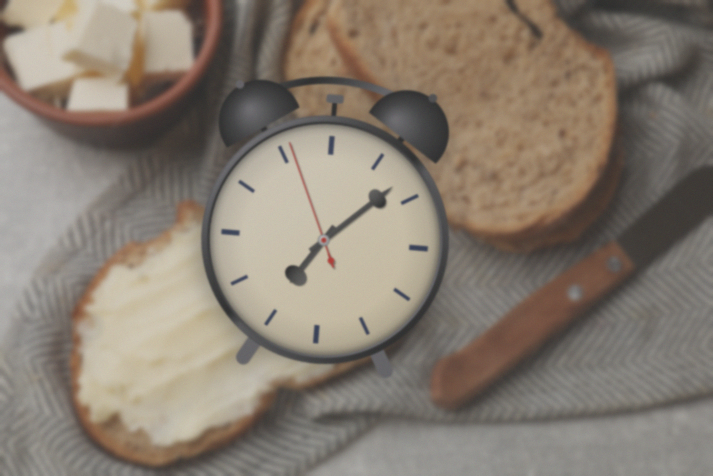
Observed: {"hour": 7, "minute": 7, "second": 56}
